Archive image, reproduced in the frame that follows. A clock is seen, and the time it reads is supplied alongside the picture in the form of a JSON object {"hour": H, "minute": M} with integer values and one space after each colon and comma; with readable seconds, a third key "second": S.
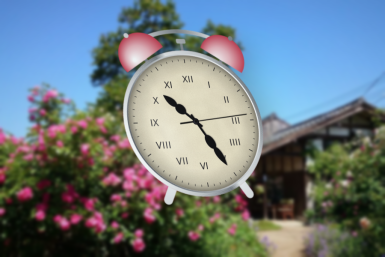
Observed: {"hour": 10, "minute": 25, "second": 14}
